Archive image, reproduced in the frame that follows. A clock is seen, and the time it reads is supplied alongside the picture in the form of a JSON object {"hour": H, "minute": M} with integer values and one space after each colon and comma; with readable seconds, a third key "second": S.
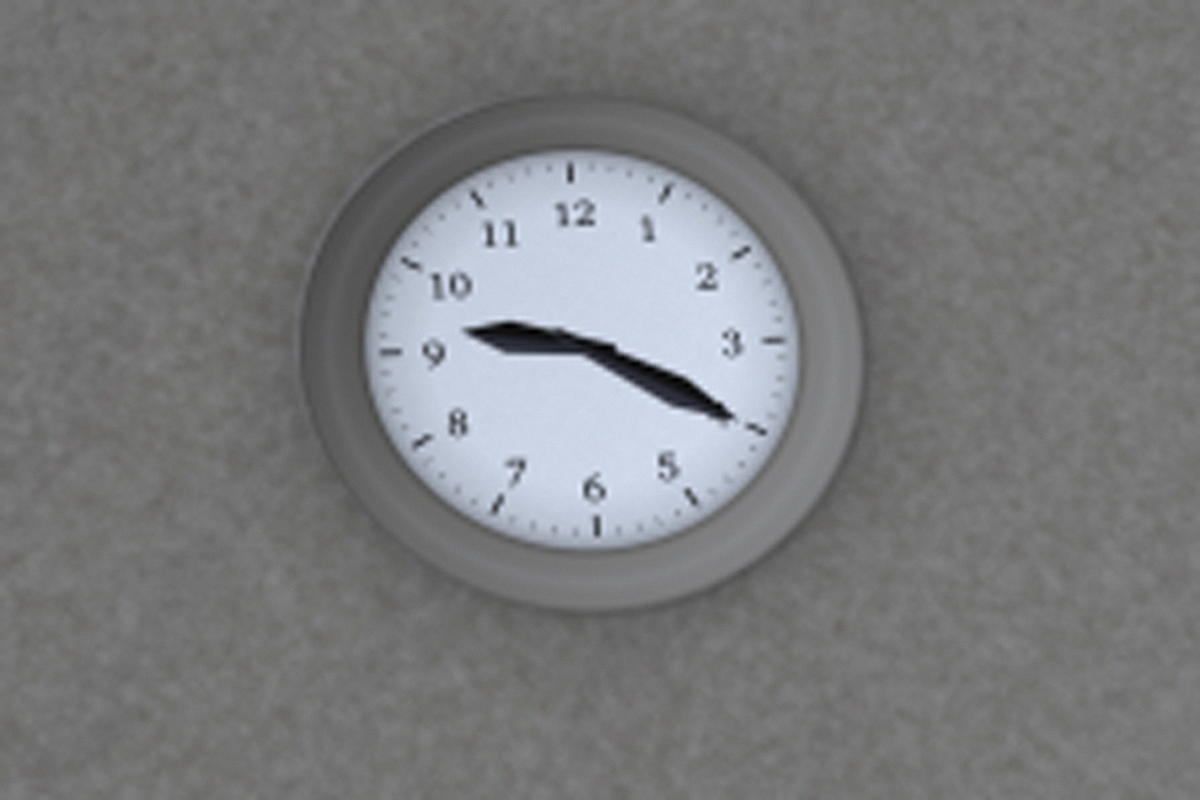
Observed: {"hour": 9, "minute": 20}
